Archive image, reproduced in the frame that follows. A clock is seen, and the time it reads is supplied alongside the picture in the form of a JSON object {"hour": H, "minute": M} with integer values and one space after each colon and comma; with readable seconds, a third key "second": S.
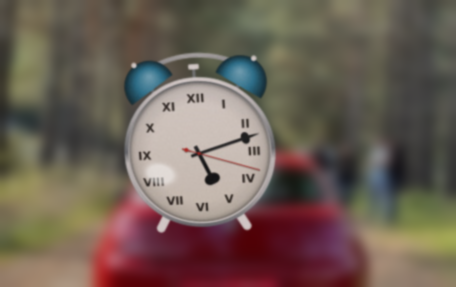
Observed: {"hour": 5, "minute": 12, "second": 18}
